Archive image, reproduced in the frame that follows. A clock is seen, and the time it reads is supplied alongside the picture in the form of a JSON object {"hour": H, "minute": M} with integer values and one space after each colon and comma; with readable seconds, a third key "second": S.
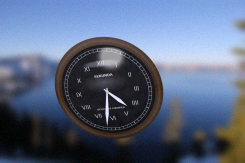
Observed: {"hour": 4, "minute": 32}
